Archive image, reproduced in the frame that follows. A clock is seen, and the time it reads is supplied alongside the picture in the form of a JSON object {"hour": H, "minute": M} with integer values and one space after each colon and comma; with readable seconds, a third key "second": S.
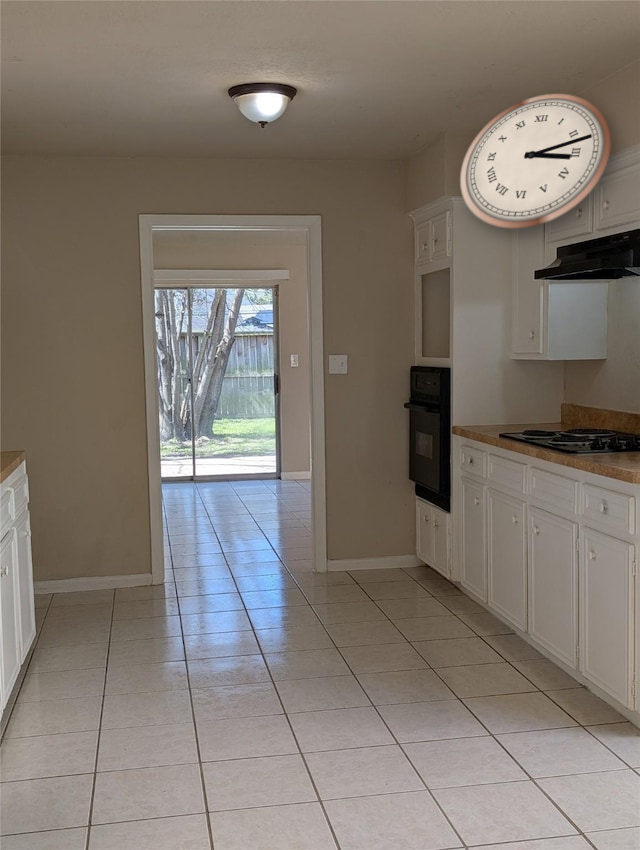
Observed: {"hour": 3, "minute": 12}
